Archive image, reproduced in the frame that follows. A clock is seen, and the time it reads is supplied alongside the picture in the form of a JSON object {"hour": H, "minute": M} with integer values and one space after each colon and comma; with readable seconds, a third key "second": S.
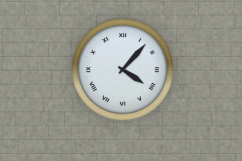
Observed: {"hour": 4, "minute": 7}
